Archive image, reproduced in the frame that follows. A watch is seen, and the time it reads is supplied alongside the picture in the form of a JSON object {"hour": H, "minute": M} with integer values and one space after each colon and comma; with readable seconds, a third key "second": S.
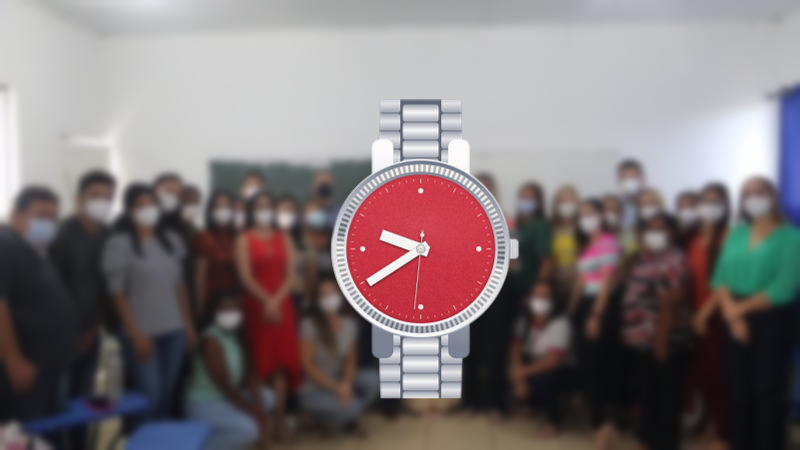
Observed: {"hour": 9, "minute": 39, "second": 31}
